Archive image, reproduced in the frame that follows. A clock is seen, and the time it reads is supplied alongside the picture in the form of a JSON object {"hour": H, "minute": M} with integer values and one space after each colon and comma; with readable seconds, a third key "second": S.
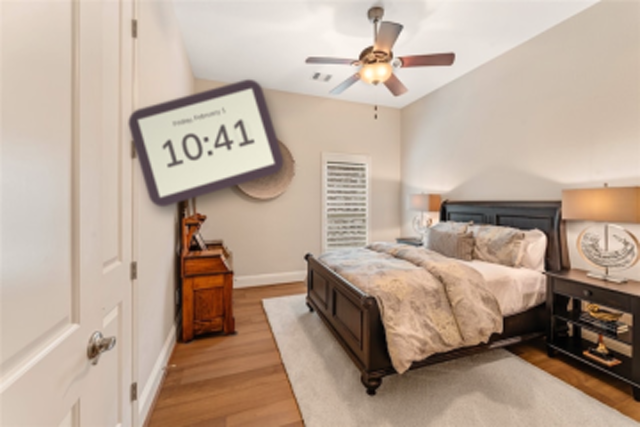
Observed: {"hour": 10, "minute": 41}
